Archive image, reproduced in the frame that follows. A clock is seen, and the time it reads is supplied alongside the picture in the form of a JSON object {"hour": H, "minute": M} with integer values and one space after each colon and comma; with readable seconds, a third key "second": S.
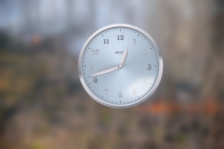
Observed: {"hour": 12, "minute": 42}
